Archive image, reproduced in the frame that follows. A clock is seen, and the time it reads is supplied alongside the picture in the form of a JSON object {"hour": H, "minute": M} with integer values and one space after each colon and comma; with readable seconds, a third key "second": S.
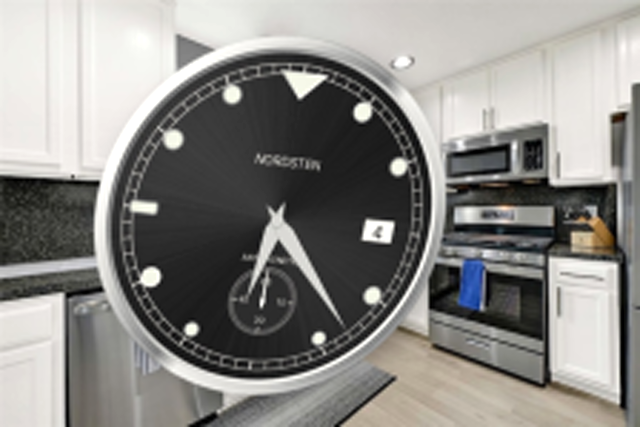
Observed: {"hour": 6, "minute": 23}
